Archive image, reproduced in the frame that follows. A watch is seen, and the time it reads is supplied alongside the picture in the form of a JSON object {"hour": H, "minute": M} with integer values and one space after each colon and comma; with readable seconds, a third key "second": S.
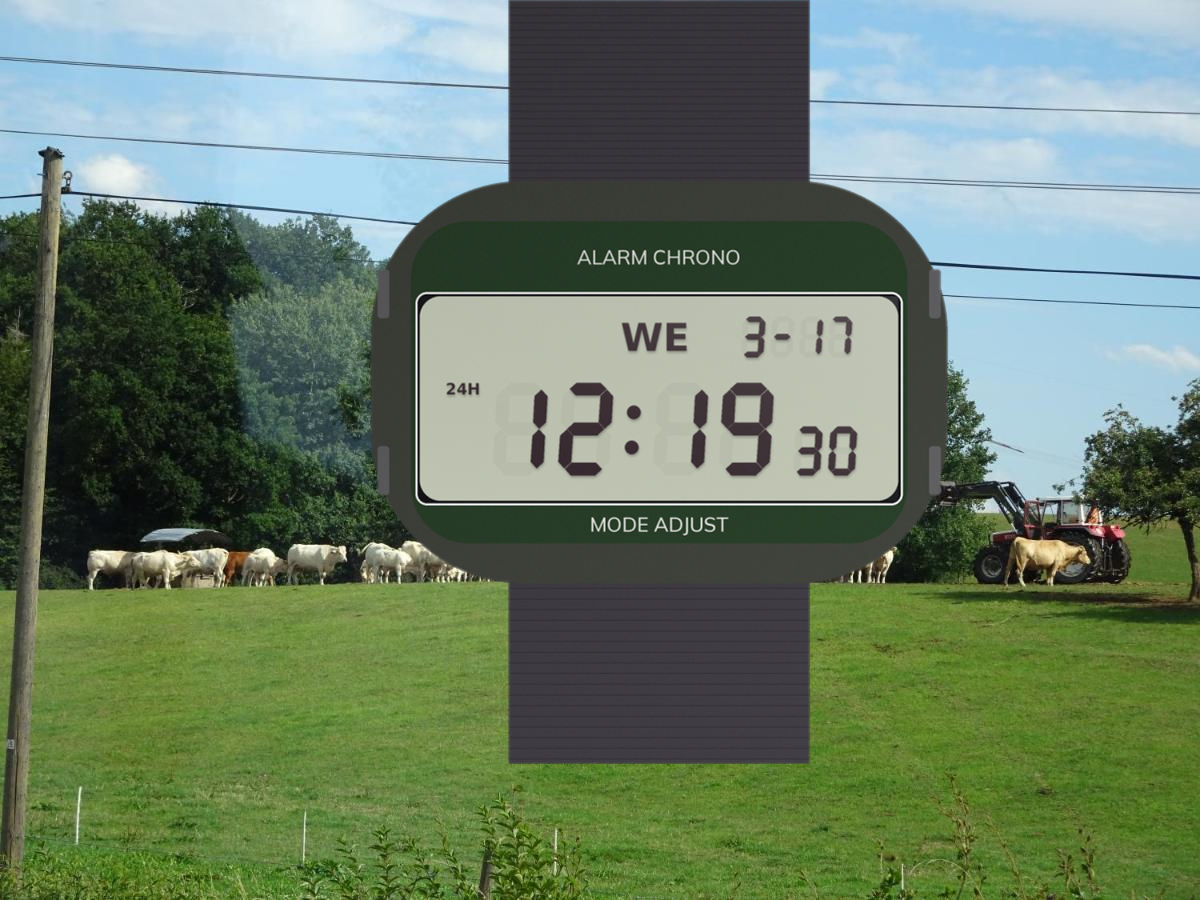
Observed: {"hour": 12, "minute": 19, "second": 30}
